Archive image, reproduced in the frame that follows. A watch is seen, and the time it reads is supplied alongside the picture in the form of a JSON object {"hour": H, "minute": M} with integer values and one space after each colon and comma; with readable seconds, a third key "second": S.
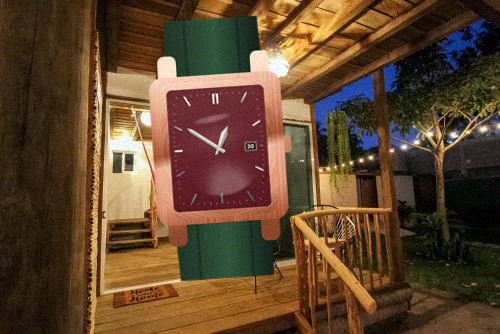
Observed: {"hour": 12, "minute": 51}
